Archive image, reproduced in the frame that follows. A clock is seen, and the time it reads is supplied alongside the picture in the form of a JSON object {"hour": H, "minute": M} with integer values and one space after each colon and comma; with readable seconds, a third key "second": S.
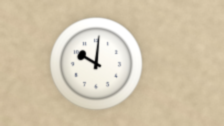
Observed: {"hour": 10, "minute": 1}
